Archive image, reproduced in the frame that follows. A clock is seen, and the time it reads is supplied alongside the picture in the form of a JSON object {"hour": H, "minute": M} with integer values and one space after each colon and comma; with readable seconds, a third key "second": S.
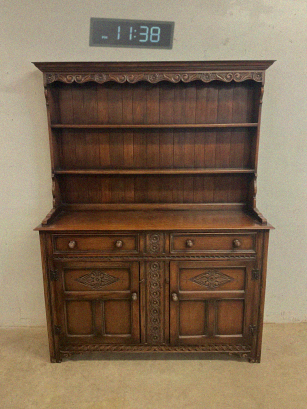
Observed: {"hour": 11, "minute": 38}
